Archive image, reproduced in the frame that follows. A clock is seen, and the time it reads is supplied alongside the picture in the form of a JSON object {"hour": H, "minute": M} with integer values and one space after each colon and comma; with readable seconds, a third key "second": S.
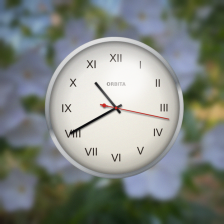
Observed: {"hour": 10, "minute": 40, "second": 17}
